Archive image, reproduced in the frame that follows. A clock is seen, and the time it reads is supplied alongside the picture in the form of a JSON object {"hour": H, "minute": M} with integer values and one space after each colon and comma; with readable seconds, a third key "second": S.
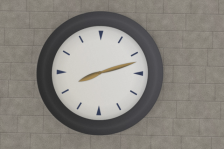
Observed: {"hour": 8, "minute": 12}
